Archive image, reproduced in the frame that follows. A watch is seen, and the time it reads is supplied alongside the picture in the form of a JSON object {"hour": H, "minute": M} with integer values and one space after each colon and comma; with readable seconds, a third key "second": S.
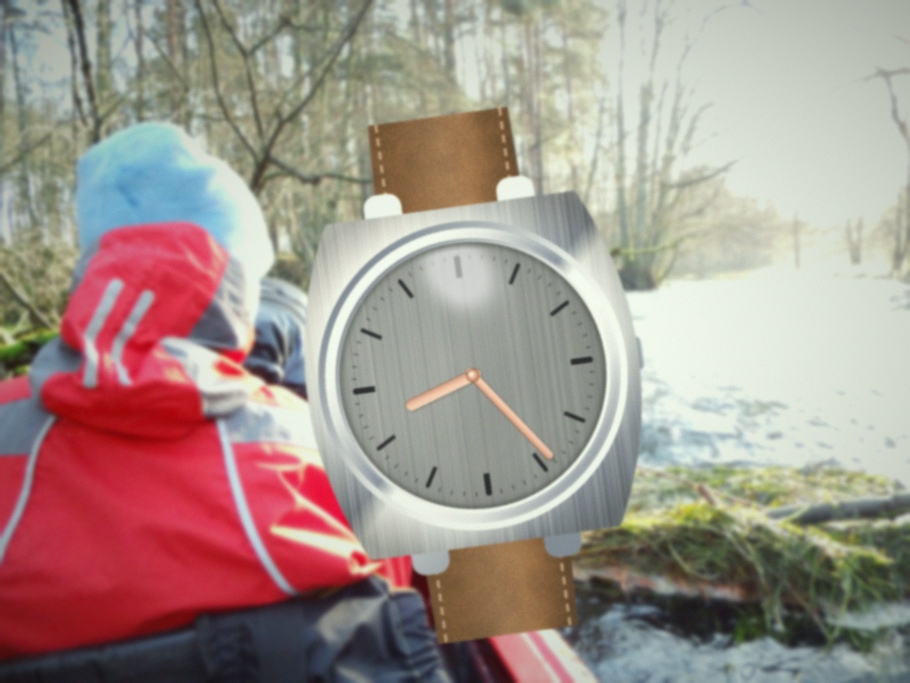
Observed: {"hour": 8, "minute": 24}
